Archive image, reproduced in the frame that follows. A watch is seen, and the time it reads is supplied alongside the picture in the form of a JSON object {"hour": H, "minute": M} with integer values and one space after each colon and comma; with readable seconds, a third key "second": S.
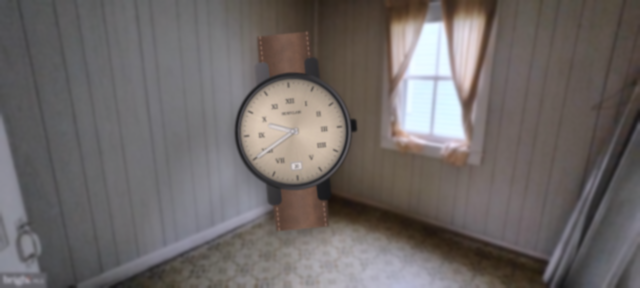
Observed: {"hour": 9, "minute": 40}
